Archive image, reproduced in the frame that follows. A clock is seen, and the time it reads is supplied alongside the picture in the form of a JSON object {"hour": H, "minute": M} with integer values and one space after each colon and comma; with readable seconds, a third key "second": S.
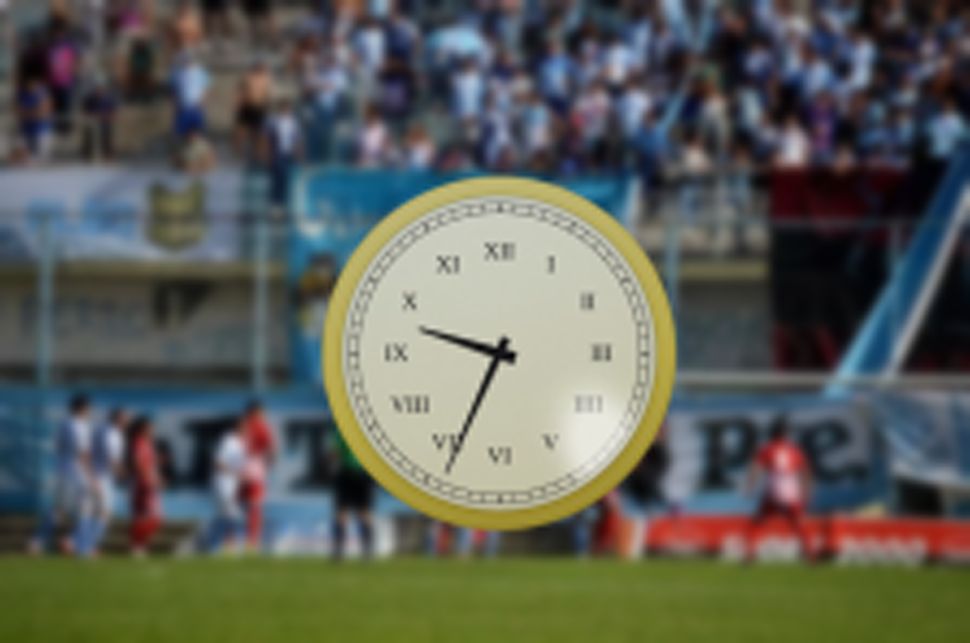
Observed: {"hour": 9, "minute": 34}
